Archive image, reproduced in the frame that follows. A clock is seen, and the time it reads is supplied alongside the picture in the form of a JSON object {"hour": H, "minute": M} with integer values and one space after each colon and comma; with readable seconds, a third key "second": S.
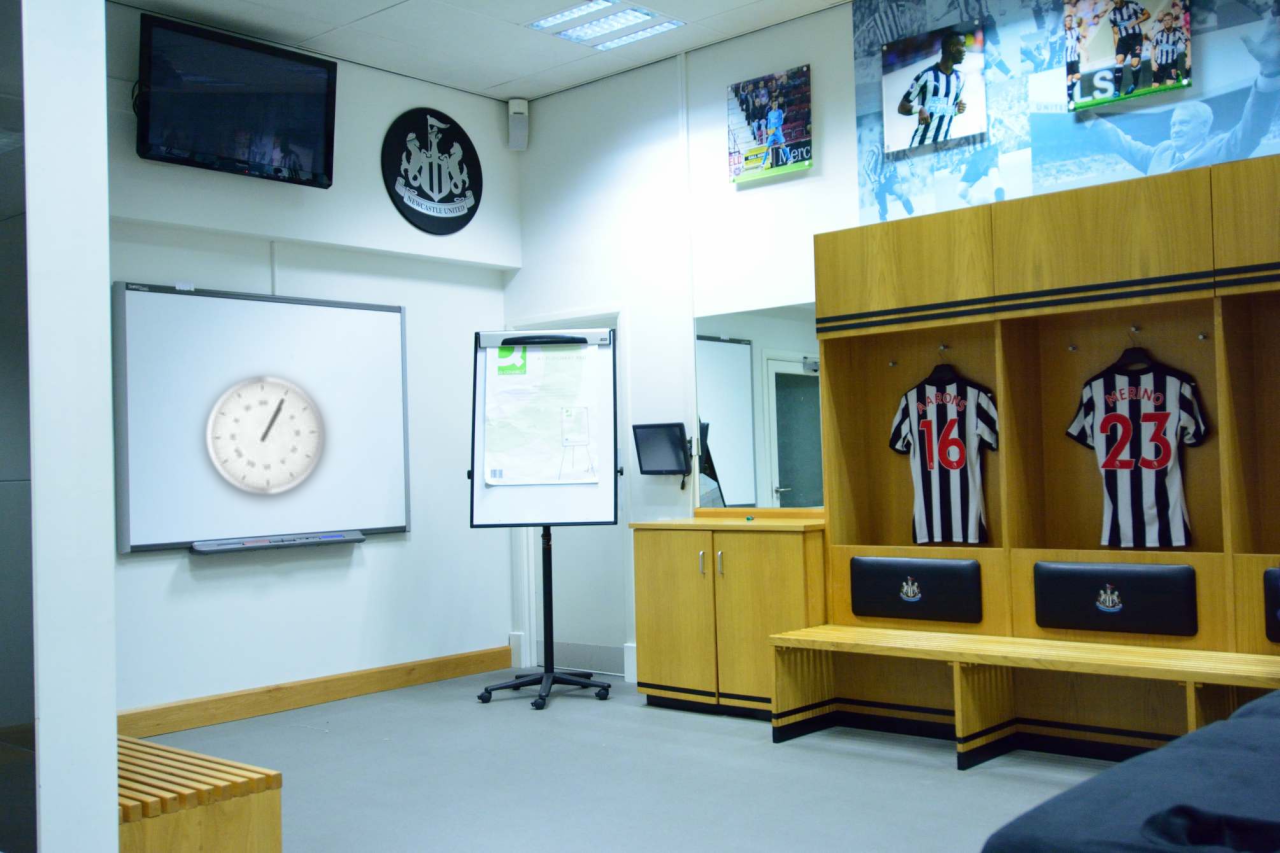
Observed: {"hour": 1, "minute": 5}
